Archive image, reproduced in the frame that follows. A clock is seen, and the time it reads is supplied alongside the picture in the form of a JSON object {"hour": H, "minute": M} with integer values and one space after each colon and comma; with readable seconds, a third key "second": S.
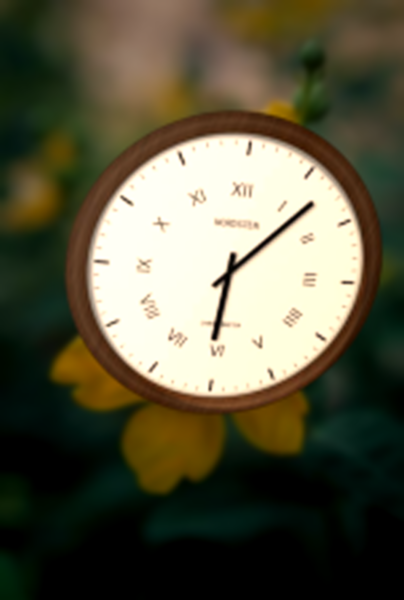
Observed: {"hour": 6, "minute": 7}
